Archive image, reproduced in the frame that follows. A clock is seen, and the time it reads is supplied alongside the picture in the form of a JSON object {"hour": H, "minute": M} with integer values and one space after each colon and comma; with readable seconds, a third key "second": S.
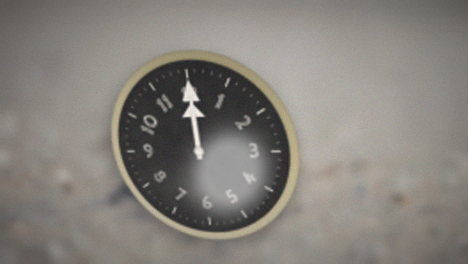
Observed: {"hour": 12, "minute": 0}
